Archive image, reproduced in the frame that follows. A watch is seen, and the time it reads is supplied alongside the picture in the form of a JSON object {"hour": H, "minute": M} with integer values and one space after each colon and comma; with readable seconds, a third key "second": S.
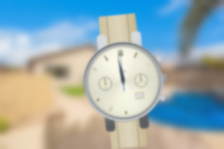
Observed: {"hour": 11, "minute": 59}
